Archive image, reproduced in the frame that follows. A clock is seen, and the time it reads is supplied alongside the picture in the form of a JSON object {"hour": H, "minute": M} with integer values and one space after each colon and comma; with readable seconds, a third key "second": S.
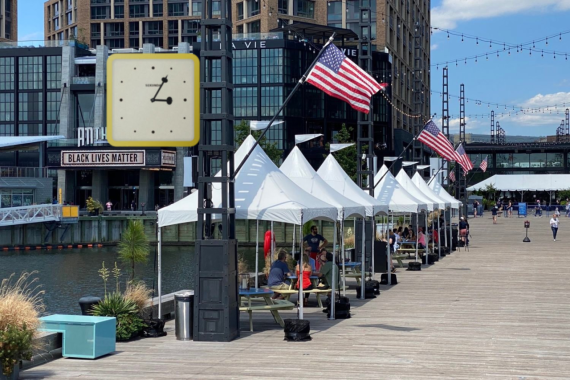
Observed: {"hour": 3, "minute": 5}
